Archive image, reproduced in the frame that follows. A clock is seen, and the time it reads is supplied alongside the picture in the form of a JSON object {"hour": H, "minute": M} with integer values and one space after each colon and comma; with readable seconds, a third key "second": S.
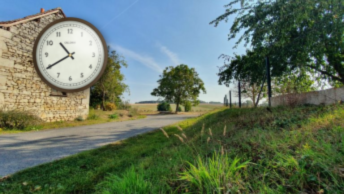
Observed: {"hour": 10, "minute": 40}
